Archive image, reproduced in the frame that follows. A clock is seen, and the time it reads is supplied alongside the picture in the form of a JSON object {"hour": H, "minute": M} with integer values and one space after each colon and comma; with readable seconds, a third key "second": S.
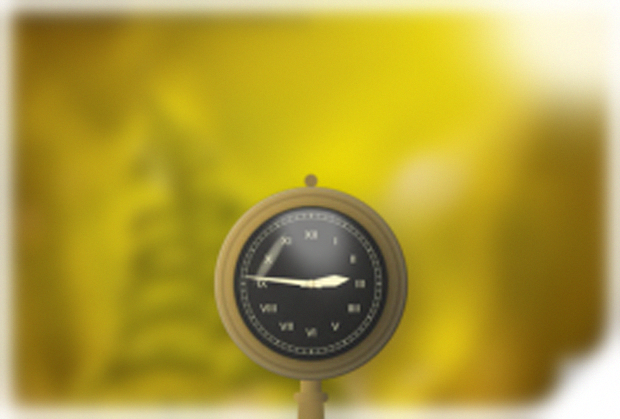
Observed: {"hour": 2, "minute": 46}
